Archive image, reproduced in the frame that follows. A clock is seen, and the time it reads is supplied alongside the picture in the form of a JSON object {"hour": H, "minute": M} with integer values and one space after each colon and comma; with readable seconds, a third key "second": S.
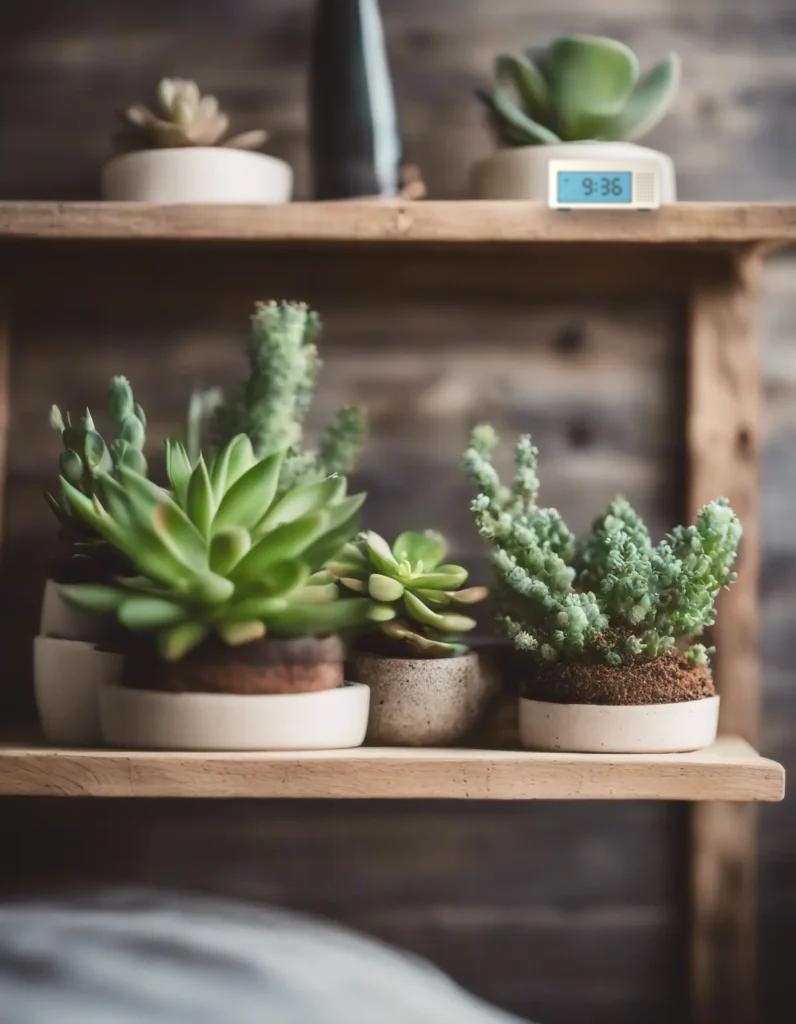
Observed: {"hour": 9, "minute": 36}
